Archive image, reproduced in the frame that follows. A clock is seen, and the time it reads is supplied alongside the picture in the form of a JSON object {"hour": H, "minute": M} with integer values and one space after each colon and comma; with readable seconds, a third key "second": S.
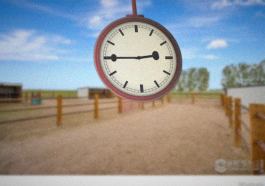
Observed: {"hour": 2, "minute": 45}
